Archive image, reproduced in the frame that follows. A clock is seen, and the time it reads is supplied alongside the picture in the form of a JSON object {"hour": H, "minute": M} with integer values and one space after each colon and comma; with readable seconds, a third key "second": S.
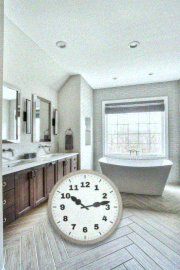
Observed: {"hour": 10, "minute": 13}
